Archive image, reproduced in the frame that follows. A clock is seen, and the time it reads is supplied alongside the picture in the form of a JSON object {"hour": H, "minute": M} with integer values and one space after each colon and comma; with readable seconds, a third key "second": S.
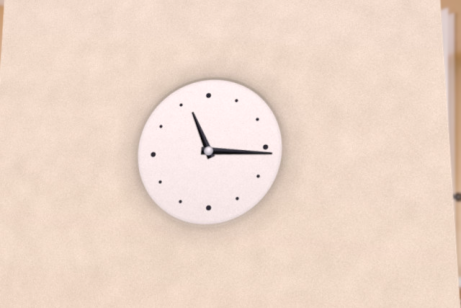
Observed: {"hour": 11, "minute": 16}
